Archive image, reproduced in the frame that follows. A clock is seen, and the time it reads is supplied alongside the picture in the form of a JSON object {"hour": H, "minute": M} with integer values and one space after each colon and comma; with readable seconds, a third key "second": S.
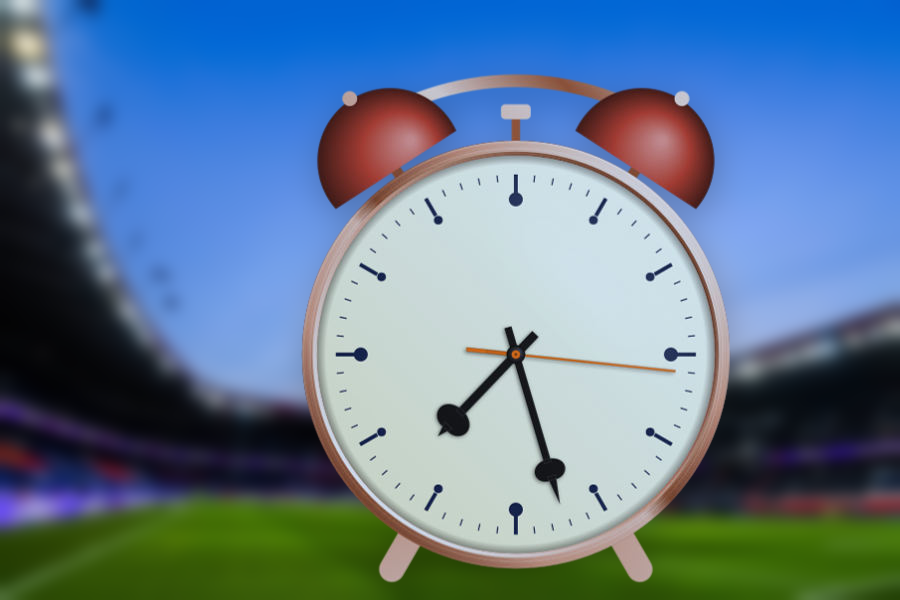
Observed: {"hour": 7, "minute": 27, "second": 16}
